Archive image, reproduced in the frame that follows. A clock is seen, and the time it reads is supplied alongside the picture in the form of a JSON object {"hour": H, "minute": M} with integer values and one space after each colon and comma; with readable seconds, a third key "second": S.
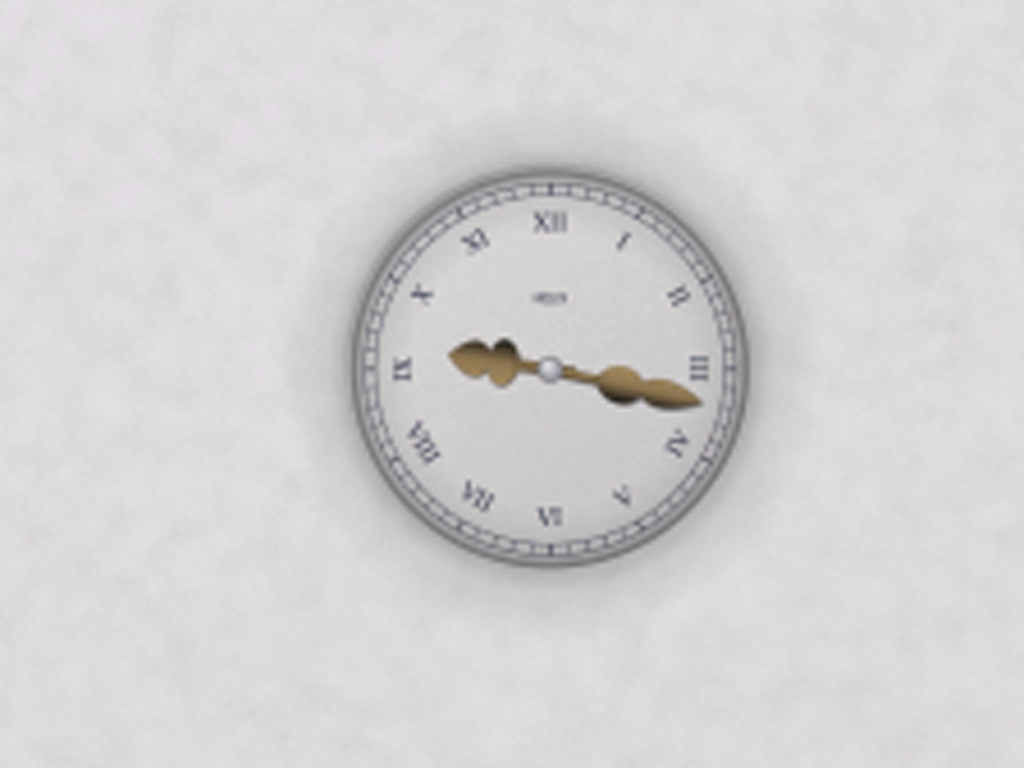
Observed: {"hour": 9, "minute": 17}
